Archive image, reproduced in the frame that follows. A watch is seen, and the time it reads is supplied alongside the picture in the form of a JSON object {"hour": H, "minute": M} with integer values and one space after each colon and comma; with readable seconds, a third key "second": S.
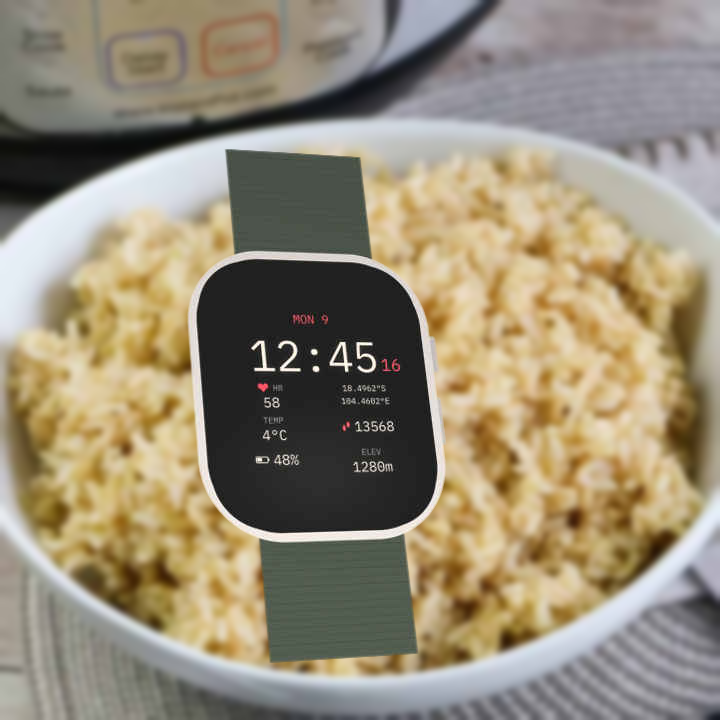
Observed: {"hour": 12, "minute": 45, "second": 16}
